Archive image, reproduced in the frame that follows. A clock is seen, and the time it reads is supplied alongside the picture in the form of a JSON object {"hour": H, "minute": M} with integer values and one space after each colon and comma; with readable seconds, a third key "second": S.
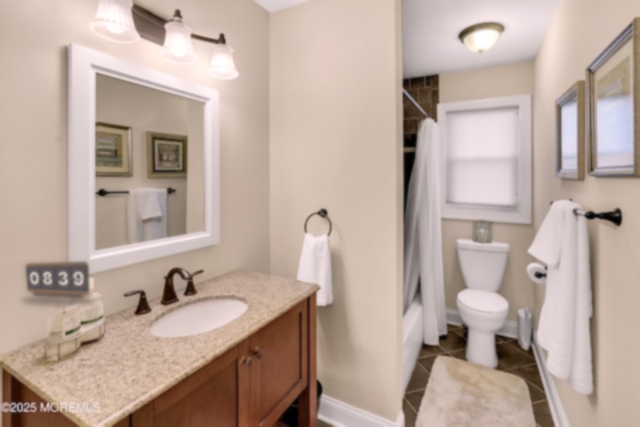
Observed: {"hour": 8, "minute": 39}
